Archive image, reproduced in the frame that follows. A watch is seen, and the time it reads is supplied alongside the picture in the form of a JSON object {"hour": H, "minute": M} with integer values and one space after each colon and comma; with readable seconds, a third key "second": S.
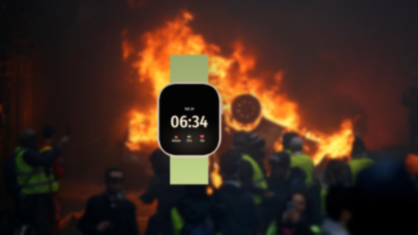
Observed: {"hour": 6, "minute": 34}
